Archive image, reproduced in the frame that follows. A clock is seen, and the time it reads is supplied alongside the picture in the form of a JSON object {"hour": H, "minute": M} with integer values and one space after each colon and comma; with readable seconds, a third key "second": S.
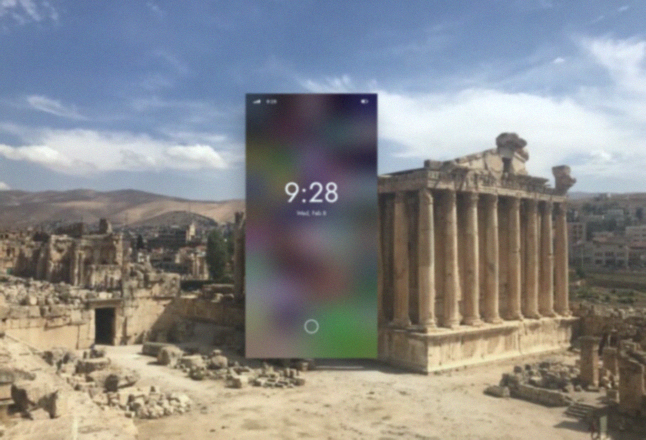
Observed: {"hour": 9, "minute": 28}
